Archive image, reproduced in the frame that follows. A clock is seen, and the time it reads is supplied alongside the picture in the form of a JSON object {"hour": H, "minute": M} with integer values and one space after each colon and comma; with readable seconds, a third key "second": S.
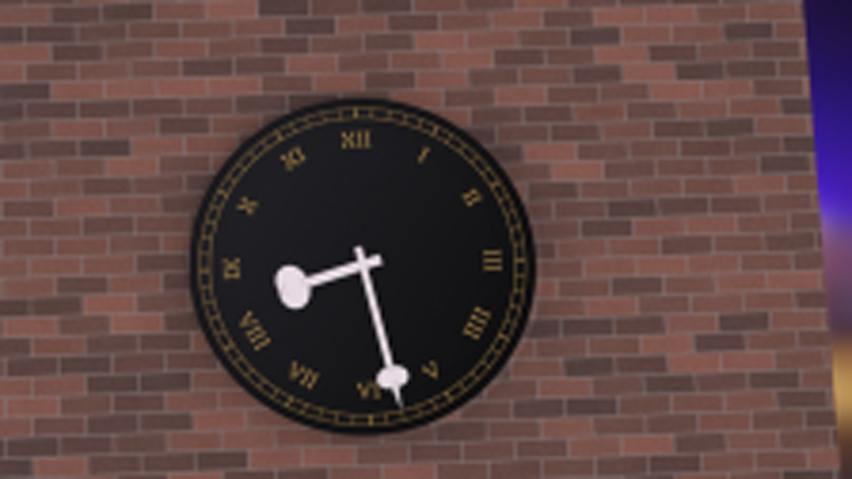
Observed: {"hour": 8, "minute": 28}
